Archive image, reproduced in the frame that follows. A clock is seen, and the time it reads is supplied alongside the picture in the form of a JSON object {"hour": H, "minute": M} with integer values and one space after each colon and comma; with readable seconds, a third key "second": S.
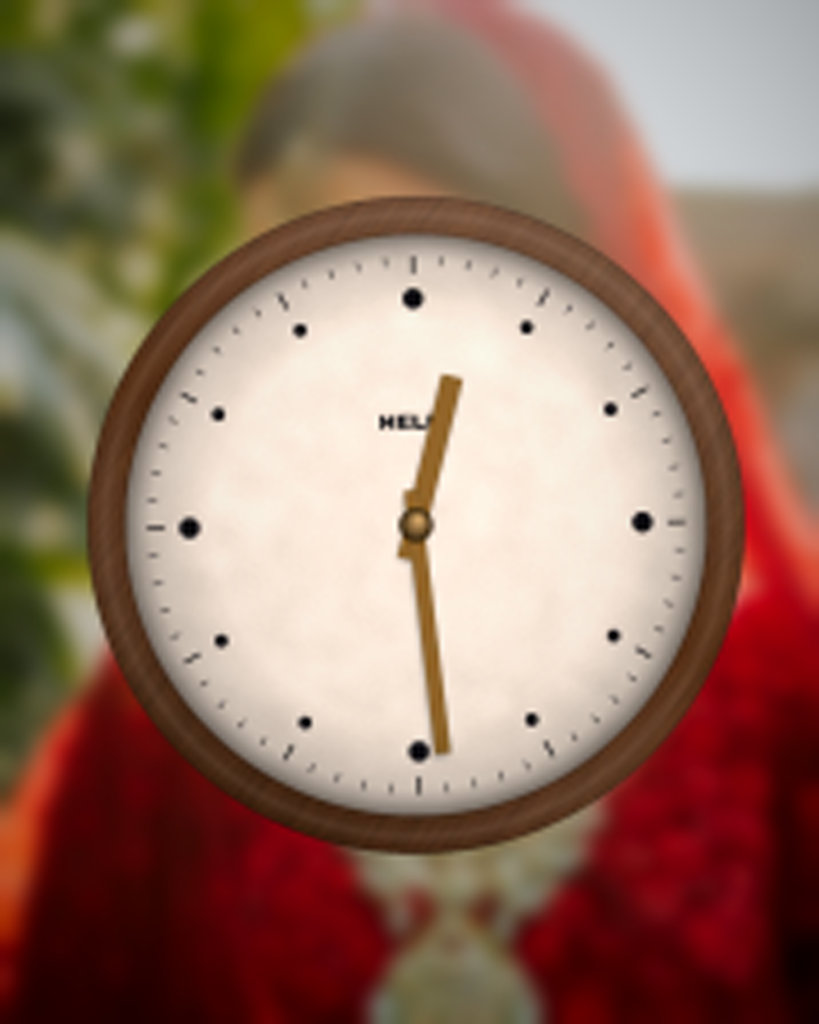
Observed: {"hour": 12, "minute": 29}
